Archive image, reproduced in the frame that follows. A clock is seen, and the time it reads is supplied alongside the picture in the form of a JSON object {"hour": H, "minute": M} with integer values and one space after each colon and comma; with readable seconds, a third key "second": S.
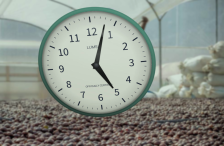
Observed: {"hour": 5, "minute": 3}
